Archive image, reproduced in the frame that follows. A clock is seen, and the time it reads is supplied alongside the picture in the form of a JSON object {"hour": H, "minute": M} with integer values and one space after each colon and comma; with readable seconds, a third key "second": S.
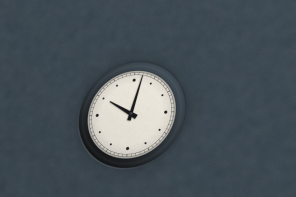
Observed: {"hour": 10, "minute": 2}
